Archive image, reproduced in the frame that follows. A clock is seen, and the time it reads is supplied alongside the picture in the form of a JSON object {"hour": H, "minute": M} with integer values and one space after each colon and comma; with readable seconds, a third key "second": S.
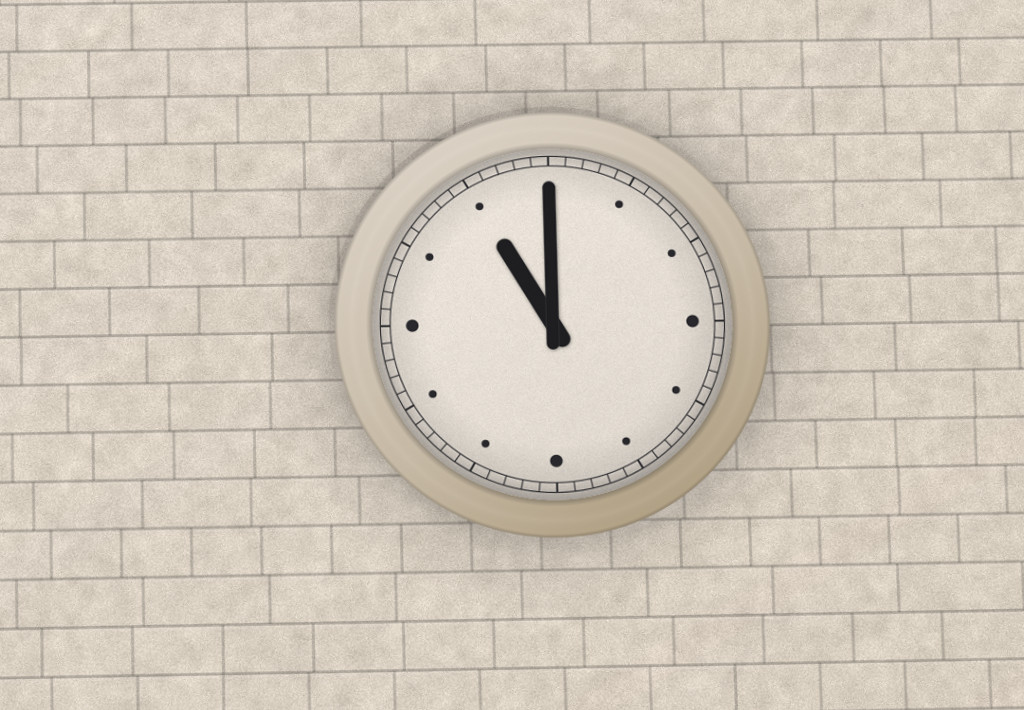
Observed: {"hour": 11, "minute": 0}
